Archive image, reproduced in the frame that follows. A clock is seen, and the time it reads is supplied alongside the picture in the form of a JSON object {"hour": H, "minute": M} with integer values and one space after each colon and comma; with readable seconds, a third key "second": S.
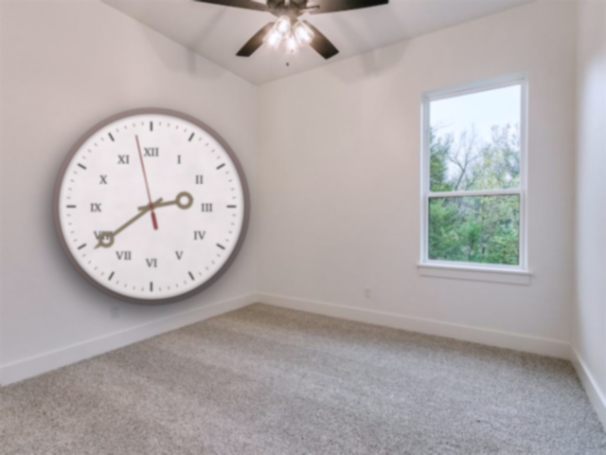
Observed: {"hour": 2, "minute": 38, "second": 58}
